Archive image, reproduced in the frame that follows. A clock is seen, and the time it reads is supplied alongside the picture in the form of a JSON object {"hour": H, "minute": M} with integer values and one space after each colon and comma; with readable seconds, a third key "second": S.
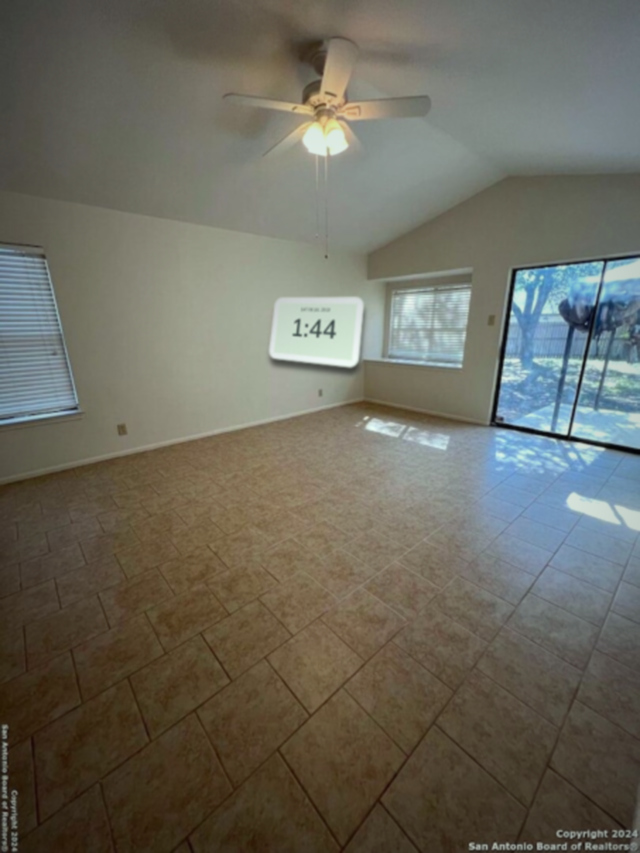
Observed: {"hour": 1, "minute": 44}
